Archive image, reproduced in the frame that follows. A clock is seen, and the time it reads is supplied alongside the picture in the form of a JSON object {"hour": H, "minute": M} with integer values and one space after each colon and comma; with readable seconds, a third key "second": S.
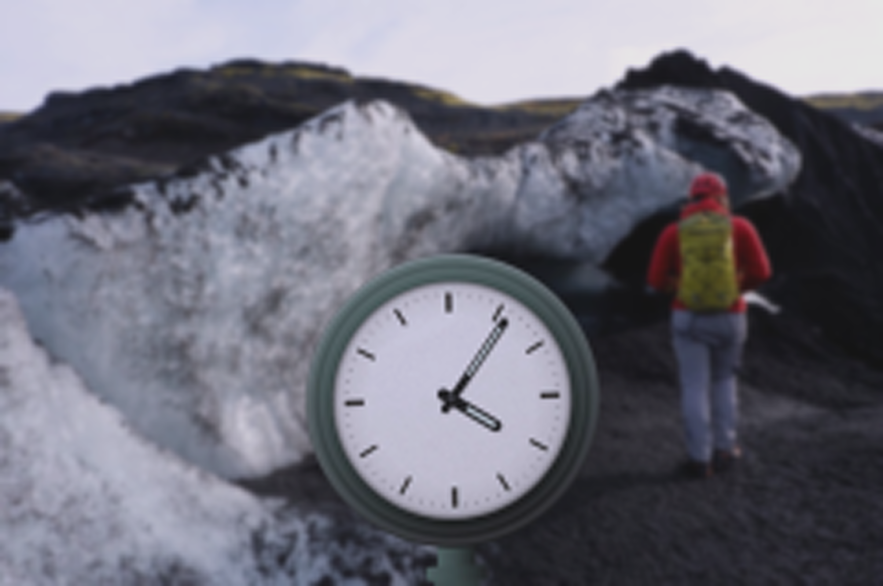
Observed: {"hour": 4, "minute": 6}
